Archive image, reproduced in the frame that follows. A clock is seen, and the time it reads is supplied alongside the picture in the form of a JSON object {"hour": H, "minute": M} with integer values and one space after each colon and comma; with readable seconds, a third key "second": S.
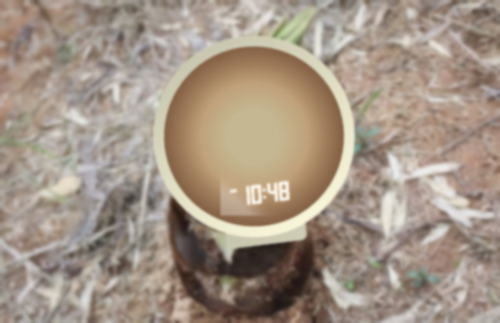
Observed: {"hour": 10, "minute": 48}
